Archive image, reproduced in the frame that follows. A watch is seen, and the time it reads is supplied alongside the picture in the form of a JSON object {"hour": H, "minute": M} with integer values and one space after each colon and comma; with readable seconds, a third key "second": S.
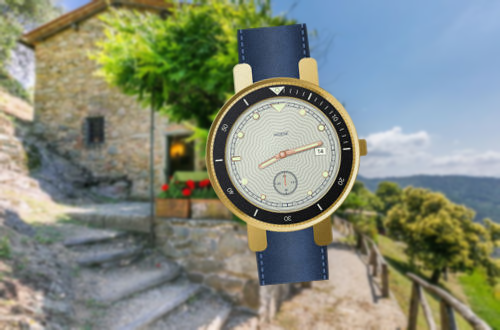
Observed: {"hour": 8, "minute": 13}
